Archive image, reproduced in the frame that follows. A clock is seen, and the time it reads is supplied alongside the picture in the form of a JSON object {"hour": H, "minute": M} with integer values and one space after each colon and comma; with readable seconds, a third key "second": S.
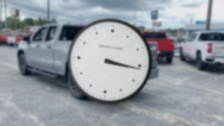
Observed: {"hour": 3, "minute": 16}
